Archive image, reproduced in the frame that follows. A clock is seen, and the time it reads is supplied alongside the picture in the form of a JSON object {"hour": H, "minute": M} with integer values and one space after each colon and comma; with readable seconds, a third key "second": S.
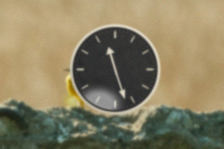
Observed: {"hour": 11, "minute": 27}
